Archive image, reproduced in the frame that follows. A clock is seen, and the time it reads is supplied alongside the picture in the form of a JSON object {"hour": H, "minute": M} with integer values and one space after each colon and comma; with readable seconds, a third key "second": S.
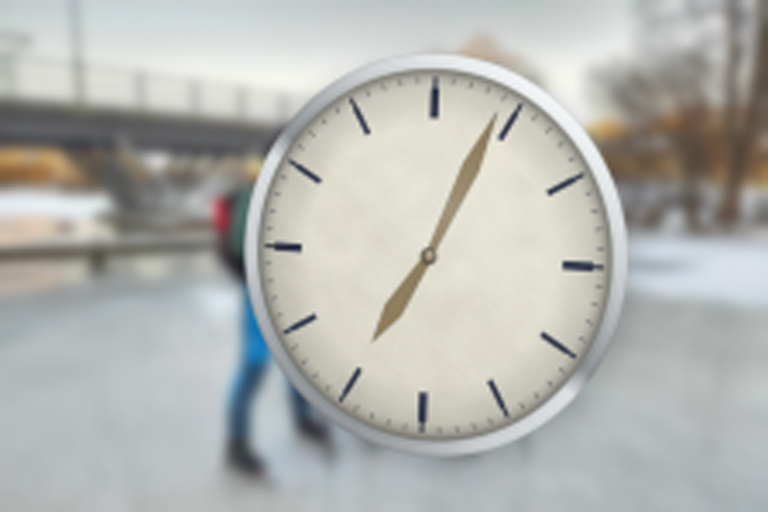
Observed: {"hour": 7, "minute": 4}
